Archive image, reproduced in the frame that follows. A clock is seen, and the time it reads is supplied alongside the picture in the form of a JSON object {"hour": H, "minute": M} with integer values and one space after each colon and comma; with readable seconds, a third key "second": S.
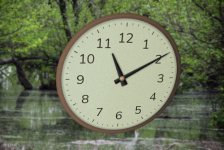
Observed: {"hour": 11, "minute": 10}
